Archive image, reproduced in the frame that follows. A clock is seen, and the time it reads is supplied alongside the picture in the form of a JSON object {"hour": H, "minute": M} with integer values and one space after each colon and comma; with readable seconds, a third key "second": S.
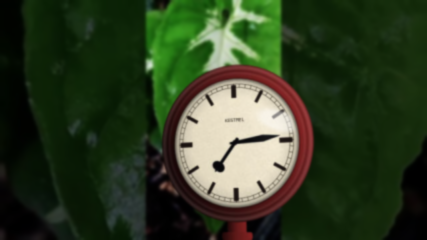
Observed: {"hour": 7, "minute": 14}
